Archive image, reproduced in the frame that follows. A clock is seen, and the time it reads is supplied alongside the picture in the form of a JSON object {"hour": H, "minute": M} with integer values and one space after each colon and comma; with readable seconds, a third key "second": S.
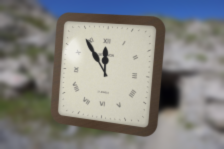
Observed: {"hour": 11, "minute": 54}
